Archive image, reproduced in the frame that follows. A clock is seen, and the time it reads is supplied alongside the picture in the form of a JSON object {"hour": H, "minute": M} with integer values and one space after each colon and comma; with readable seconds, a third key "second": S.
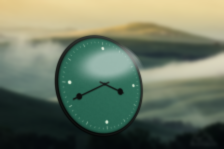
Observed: {"hour": 3, "minute": 41}
